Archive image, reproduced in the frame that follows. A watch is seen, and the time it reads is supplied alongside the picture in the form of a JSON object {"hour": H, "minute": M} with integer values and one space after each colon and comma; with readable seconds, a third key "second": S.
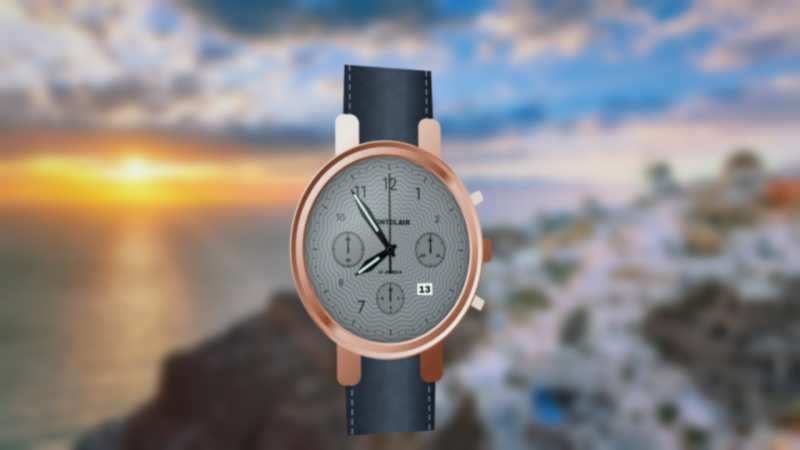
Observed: {"hour": 7, "minute": 54}
